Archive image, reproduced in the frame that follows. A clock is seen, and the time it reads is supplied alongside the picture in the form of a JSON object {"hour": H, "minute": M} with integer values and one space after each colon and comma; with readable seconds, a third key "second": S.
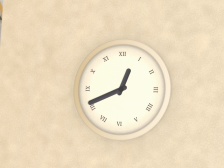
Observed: {"hour": 12, "minute": 41}
